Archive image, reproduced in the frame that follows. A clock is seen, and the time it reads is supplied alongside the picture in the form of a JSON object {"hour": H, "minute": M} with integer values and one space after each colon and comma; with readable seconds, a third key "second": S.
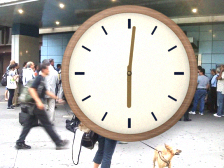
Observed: {"hour": 6, "minute": 1}
